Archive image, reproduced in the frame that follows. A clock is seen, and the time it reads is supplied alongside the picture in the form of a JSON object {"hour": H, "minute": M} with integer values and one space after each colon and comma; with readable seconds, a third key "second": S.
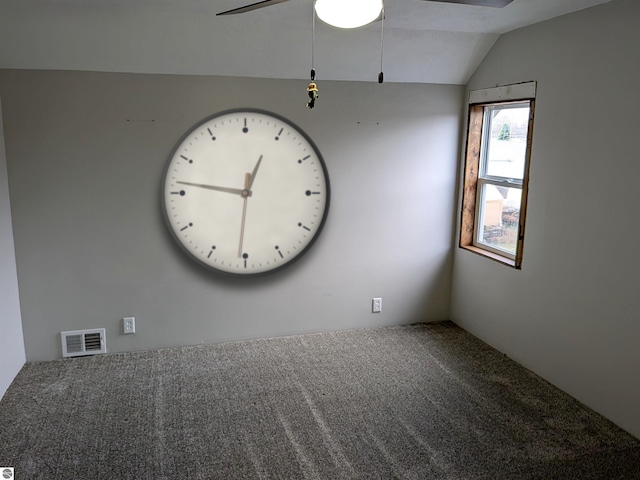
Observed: {"hour": 12, "minute": 46, "second": 31}
